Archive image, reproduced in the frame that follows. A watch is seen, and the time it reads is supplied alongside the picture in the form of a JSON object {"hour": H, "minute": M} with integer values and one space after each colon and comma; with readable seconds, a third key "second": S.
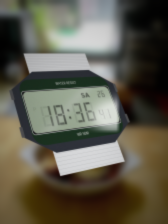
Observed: {"hour": 18, "minute": 36, "second": 41}
